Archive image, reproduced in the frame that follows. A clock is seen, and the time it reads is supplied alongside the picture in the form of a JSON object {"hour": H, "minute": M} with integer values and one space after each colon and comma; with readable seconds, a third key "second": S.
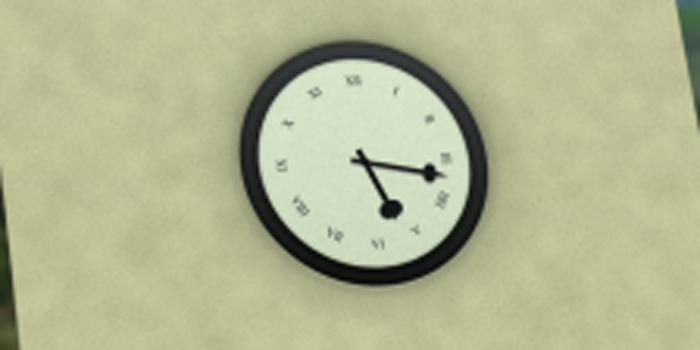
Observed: {"hour": 5, "minute": 17}
